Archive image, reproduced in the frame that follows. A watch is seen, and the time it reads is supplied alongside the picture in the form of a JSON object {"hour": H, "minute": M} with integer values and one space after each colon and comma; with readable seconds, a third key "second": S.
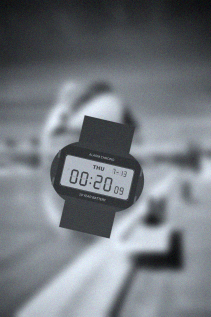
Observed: {"hour": 0, "minute": 20, "second": 9}
